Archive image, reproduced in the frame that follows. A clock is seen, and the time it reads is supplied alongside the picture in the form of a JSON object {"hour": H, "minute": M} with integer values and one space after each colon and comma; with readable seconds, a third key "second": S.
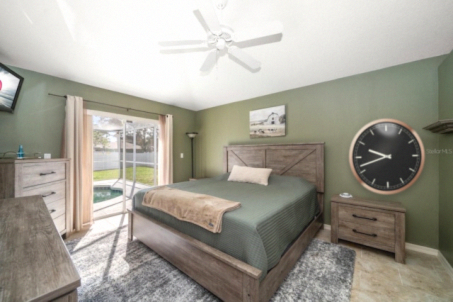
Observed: {"hour": 9, "minute": 42}
